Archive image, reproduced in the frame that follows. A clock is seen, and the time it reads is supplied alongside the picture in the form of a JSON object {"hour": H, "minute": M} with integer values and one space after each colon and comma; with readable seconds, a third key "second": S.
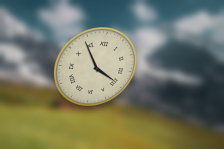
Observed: {"hour": 3, "minute": 54}
